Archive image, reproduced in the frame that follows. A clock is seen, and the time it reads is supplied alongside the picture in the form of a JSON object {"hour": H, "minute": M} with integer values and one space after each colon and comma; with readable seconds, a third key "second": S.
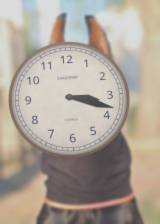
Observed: {"hour": 3, "minute": 18}
